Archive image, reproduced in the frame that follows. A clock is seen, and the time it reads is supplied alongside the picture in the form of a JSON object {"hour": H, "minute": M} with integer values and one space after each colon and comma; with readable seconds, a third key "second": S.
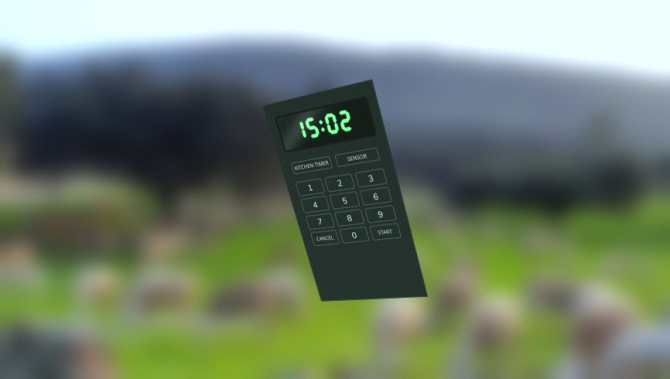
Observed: {"hour": 15, "minute": 2}
